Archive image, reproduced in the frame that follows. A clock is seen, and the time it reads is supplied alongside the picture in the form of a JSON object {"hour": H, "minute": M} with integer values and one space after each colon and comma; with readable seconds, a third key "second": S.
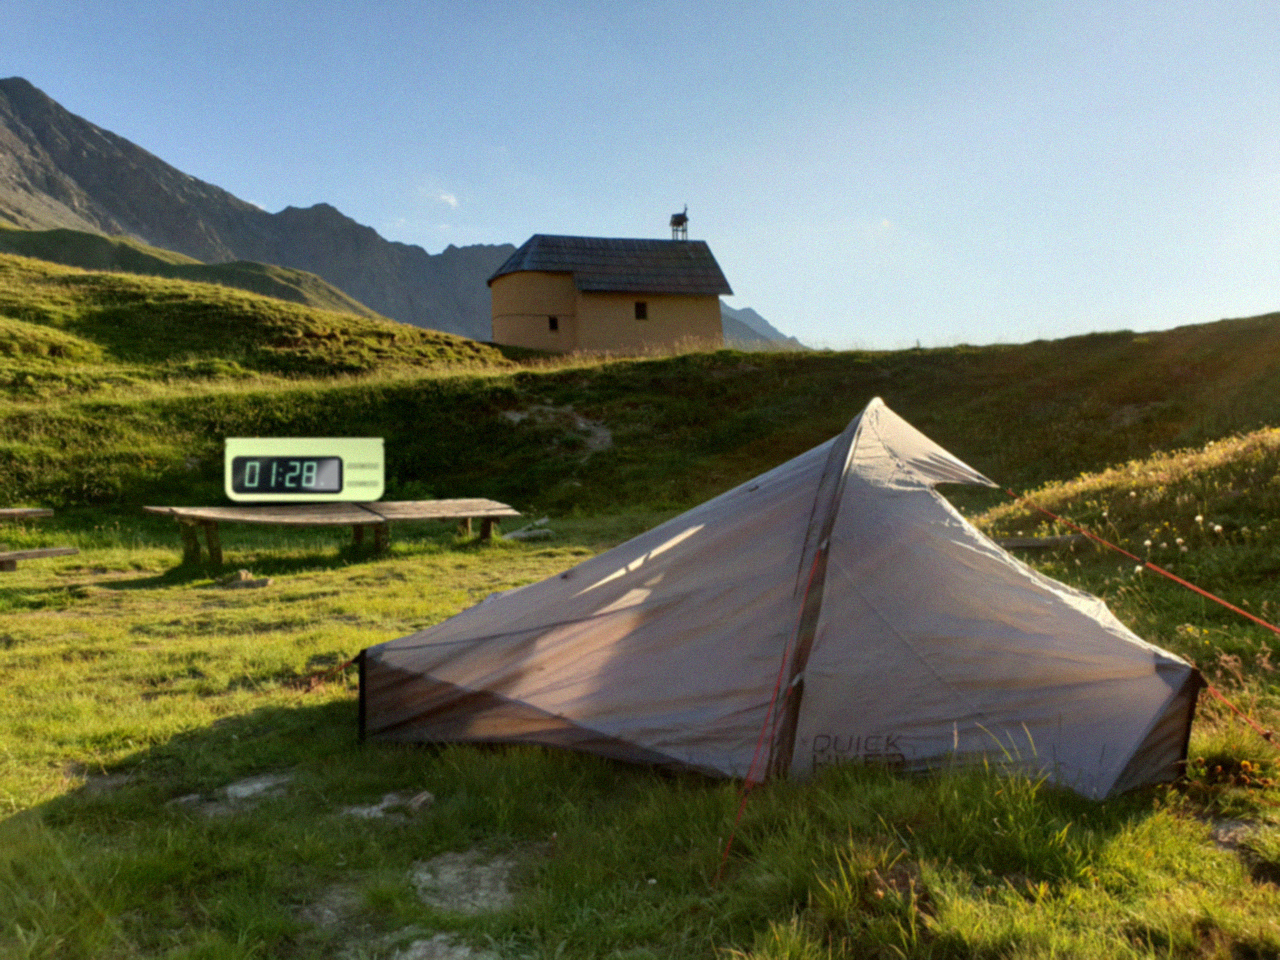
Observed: {"hour": 1, "minute": 28}
